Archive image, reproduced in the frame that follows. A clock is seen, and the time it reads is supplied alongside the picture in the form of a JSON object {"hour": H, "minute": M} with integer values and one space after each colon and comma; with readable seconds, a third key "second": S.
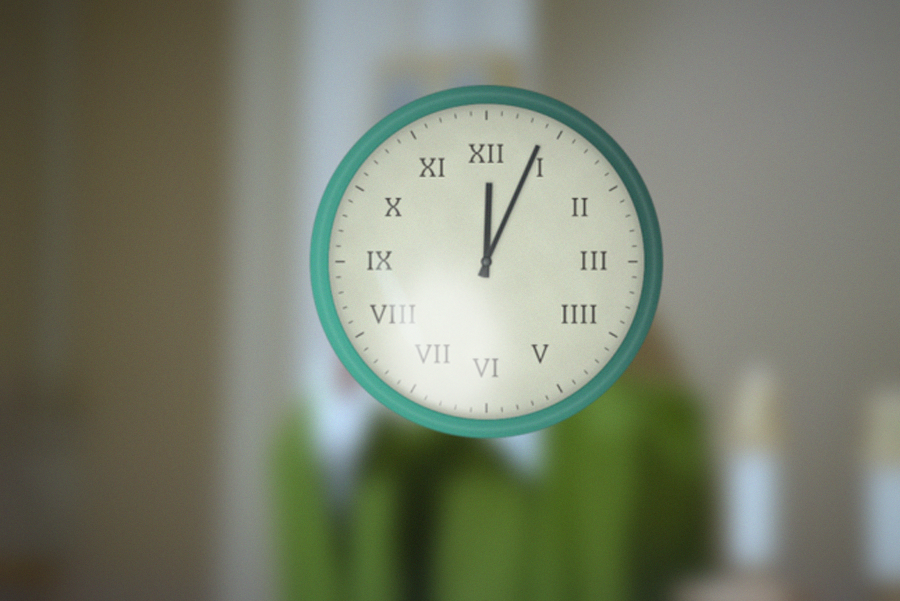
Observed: {"hour": 12, "minute": 4}
